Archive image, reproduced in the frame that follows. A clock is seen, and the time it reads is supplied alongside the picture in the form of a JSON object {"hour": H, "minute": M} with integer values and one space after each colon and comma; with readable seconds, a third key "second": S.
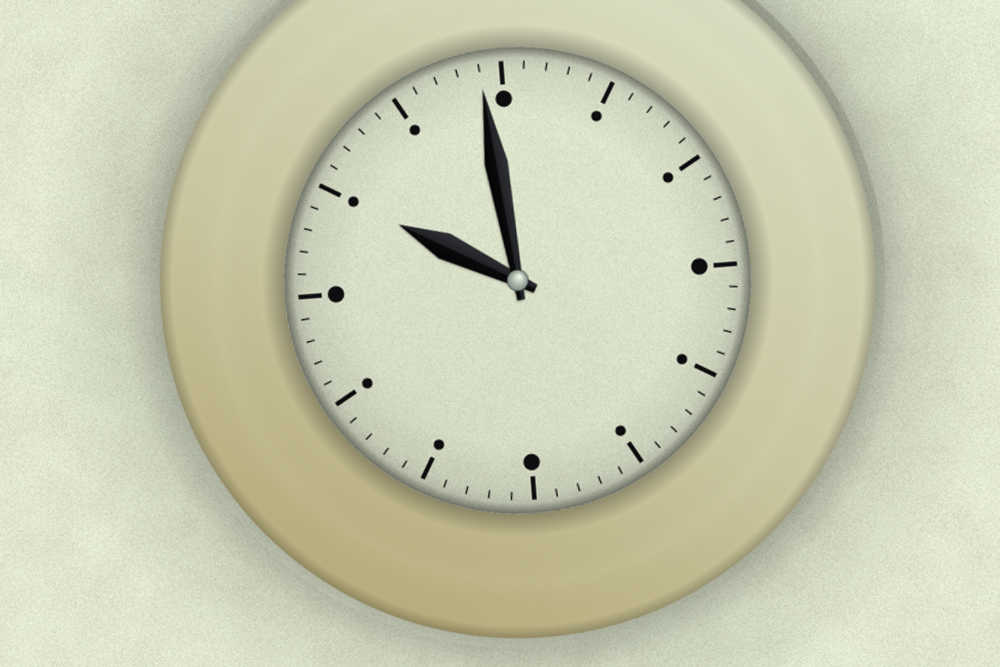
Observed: {"hour": 9, "minute": 59}
